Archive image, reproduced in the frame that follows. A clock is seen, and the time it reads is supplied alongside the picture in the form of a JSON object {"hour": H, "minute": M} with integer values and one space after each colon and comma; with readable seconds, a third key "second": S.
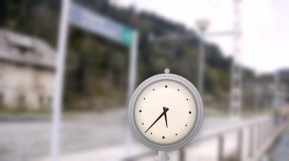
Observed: {"hour": 5, "minute": 37}
